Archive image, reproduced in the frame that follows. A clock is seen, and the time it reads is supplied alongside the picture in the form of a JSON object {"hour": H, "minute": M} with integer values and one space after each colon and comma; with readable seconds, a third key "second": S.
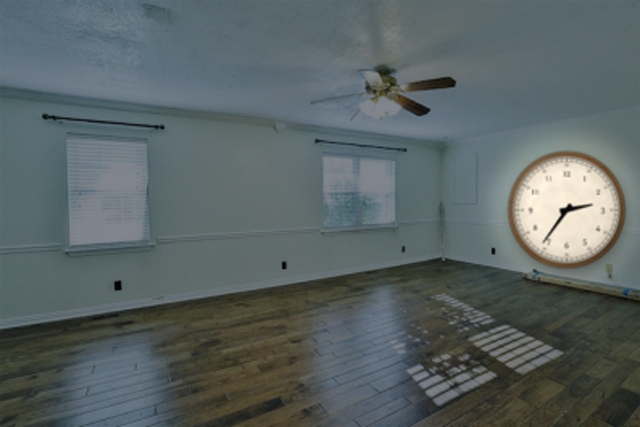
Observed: {"hour": 2, "minute": 36}
